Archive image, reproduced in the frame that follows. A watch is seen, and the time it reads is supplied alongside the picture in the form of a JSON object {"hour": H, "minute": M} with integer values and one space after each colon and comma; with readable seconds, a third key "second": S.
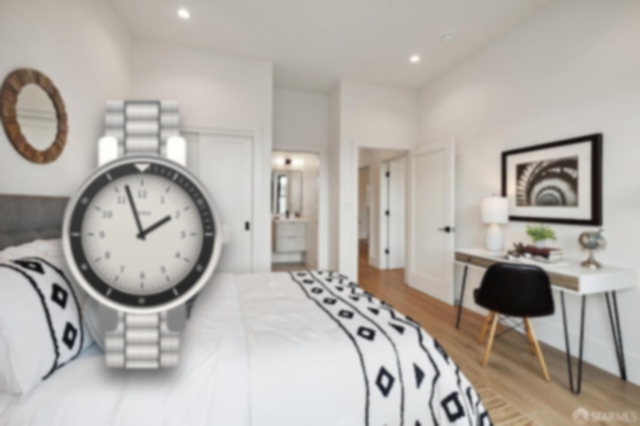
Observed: {"hour": 1, "minute": 57}
